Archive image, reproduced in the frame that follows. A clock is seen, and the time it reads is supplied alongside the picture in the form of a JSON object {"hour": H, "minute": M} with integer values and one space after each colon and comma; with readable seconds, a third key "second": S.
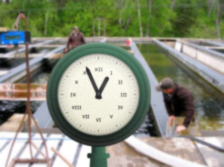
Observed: {"hour": 12, "minute": 56}
